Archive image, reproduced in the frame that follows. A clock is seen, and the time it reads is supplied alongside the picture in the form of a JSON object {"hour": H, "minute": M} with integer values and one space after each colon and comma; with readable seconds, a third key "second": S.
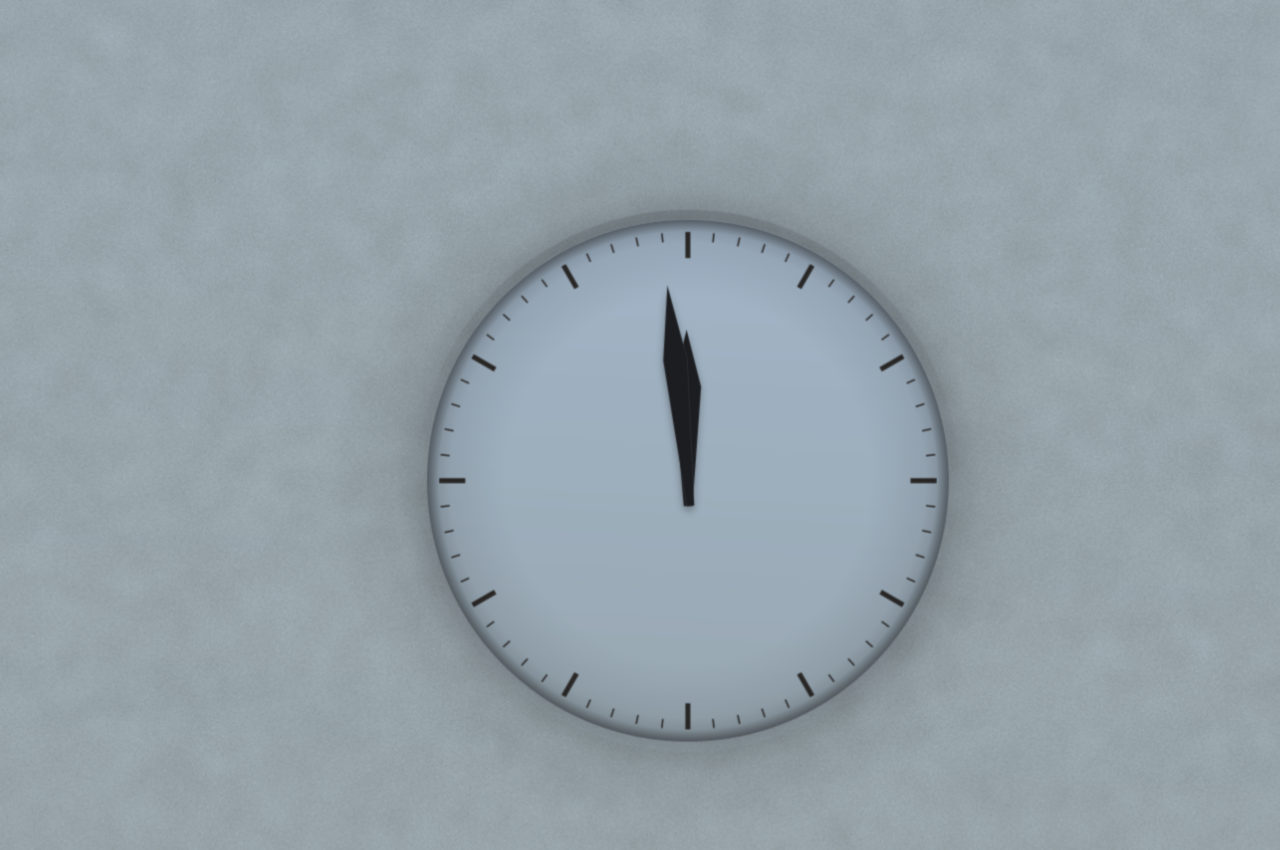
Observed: {"hour": 11, "minute": 59}
